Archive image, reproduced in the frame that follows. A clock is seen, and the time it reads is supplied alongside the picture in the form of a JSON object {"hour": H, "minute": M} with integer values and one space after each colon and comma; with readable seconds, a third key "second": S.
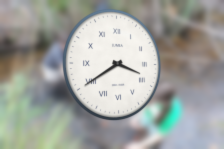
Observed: {"hour": 3, "minute": 40}
